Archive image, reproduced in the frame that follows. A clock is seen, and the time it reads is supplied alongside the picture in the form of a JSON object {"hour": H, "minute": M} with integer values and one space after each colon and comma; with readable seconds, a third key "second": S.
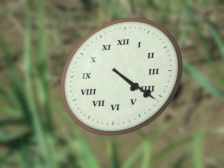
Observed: {"hour": 4, "minute": 21}
